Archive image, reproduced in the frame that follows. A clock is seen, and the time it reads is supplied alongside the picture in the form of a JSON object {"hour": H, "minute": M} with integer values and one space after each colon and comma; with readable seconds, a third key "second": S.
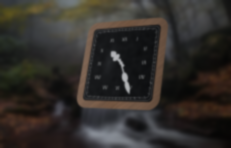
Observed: {"hour": 10, "minute": 26}
